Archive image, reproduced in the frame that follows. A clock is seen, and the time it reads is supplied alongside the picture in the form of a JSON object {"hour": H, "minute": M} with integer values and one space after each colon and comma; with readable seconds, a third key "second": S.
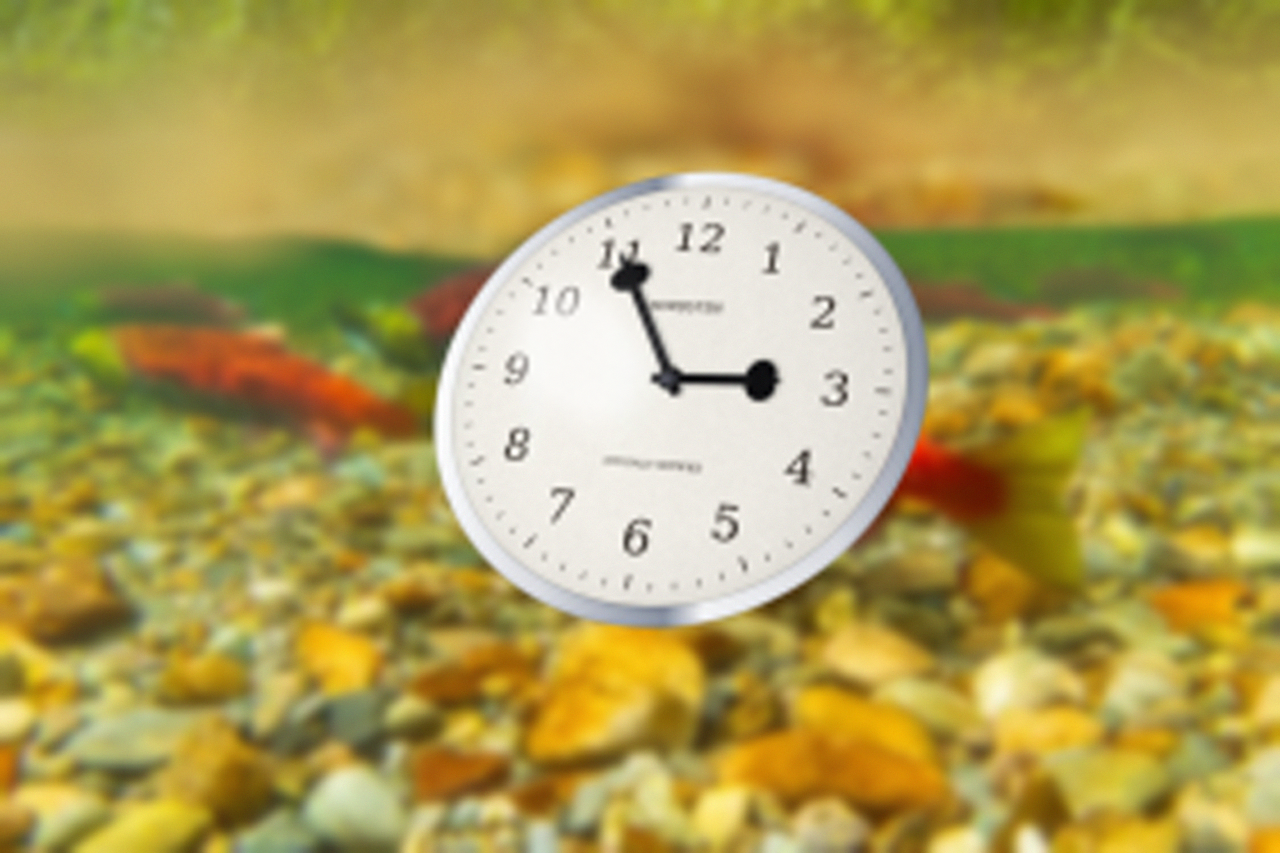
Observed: {"hour": 2, "minute": 55}
